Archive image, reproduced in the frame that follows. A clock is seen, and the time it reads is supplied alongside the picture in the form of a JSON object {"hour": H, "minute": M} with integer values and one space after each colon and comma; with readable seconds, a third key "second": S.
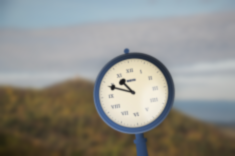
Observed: {"hour": 10, "minute": 49}
